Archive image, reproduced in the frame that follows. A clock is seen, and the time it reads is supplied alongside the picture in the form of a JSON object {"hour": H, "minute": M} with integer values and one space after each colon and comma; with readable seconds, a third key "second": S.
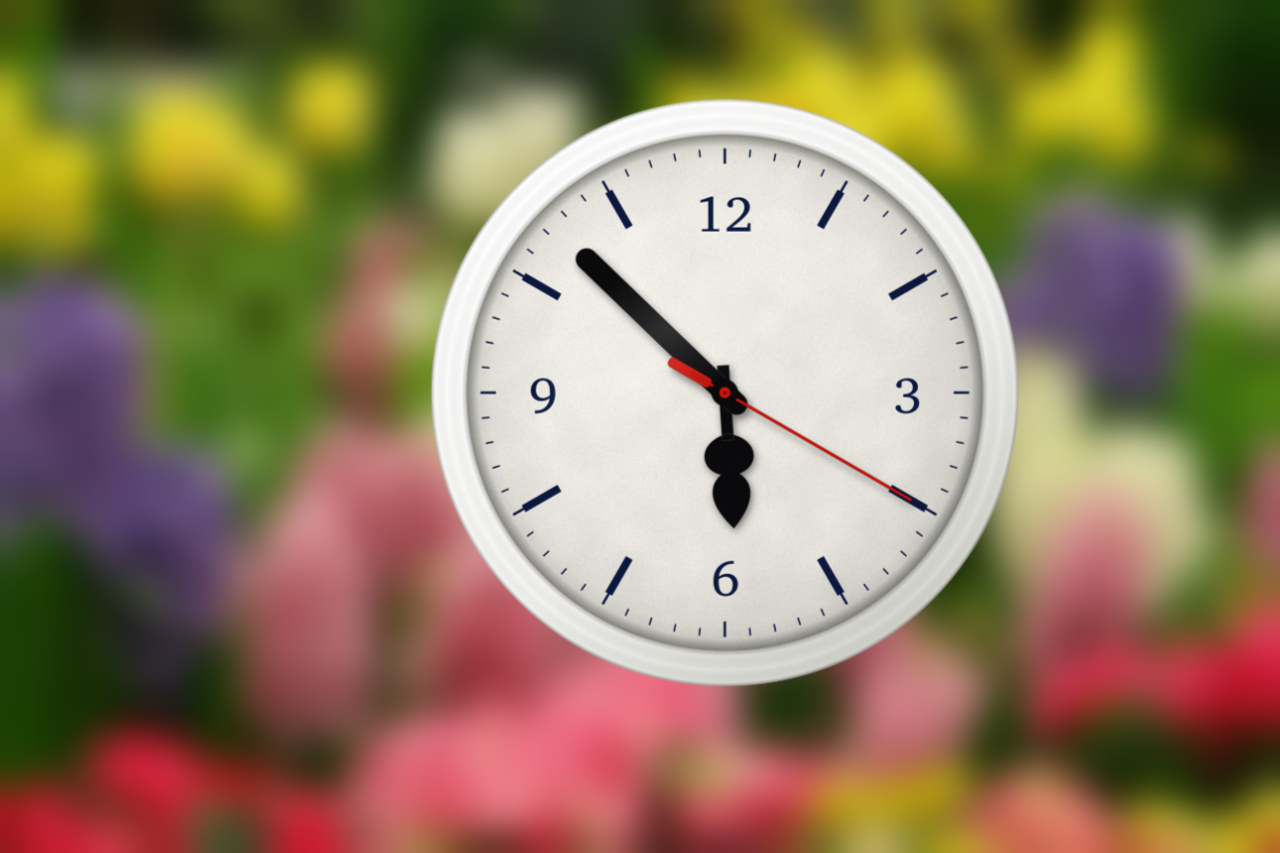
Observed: {"hour": 5, "minute": 52, "second": 20}
